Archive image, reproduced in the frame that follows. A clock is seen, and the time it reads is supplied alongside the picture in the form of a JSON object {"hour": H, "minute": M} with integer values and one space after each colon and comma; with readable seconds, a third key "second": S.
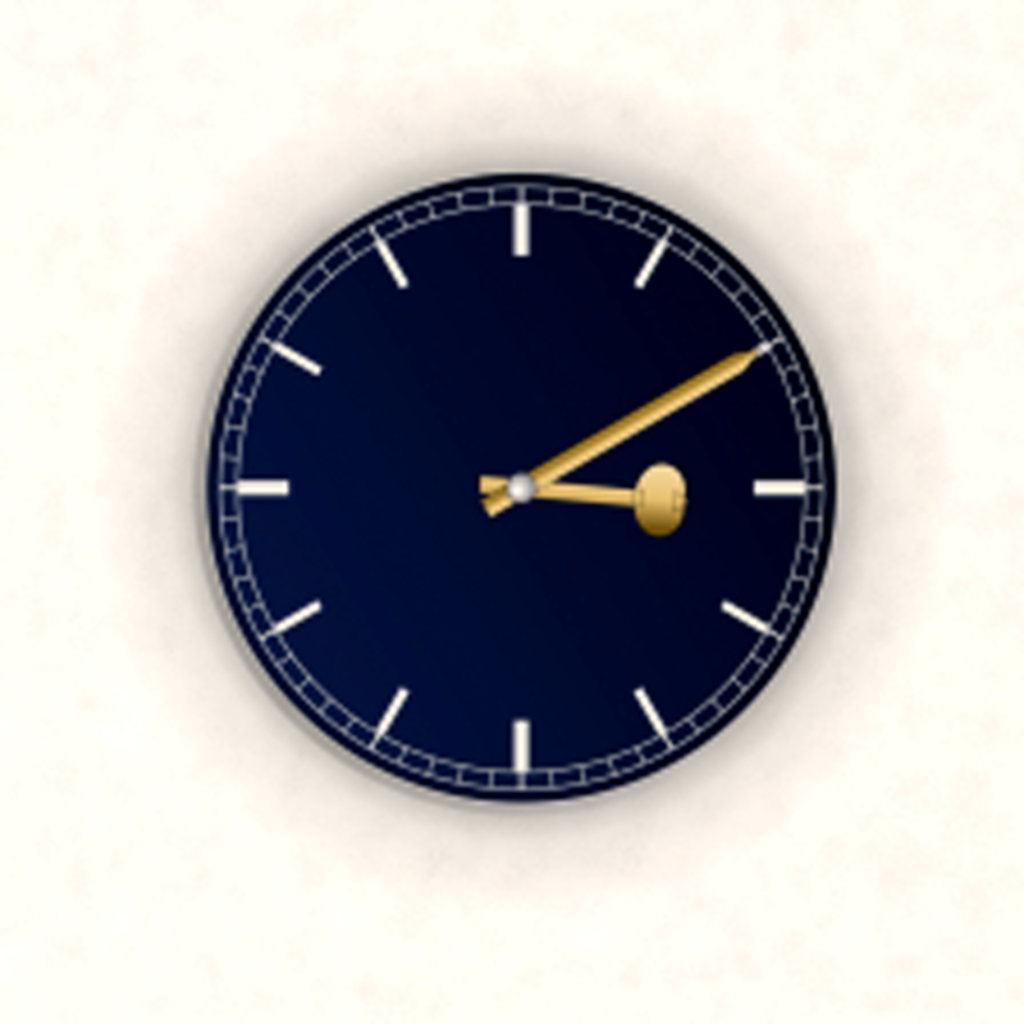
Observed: {"hour": 3, "minute": 10}
